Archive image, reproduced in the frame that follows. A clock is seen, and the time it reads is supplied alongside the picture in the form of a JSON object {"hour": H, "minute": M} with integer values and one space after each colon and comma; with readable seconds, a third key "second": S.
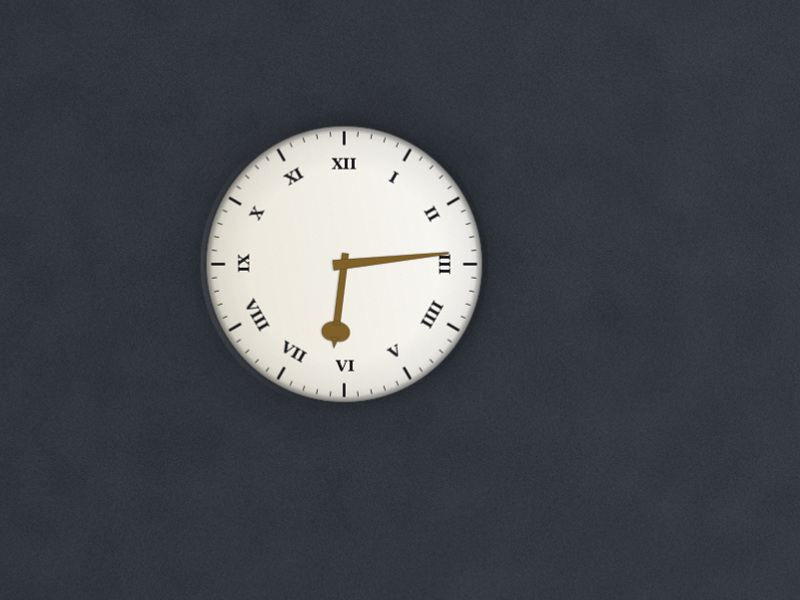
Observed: {"hour": 6, "minute": 14}
